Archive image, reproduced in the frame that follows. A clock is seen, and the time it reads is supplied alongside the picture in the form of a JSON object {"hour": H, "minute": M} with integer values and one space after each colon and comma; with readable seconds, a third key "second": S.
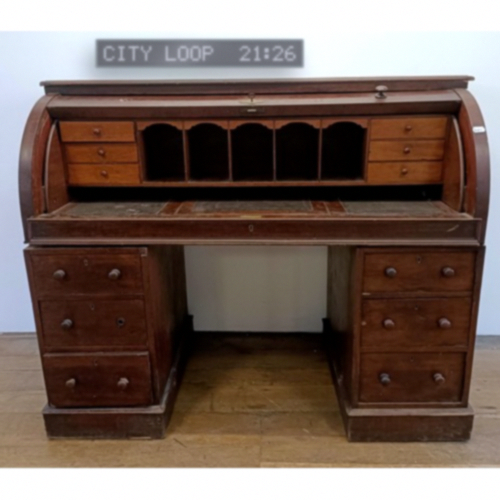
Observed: {"hour": 21, "minute": 26}
